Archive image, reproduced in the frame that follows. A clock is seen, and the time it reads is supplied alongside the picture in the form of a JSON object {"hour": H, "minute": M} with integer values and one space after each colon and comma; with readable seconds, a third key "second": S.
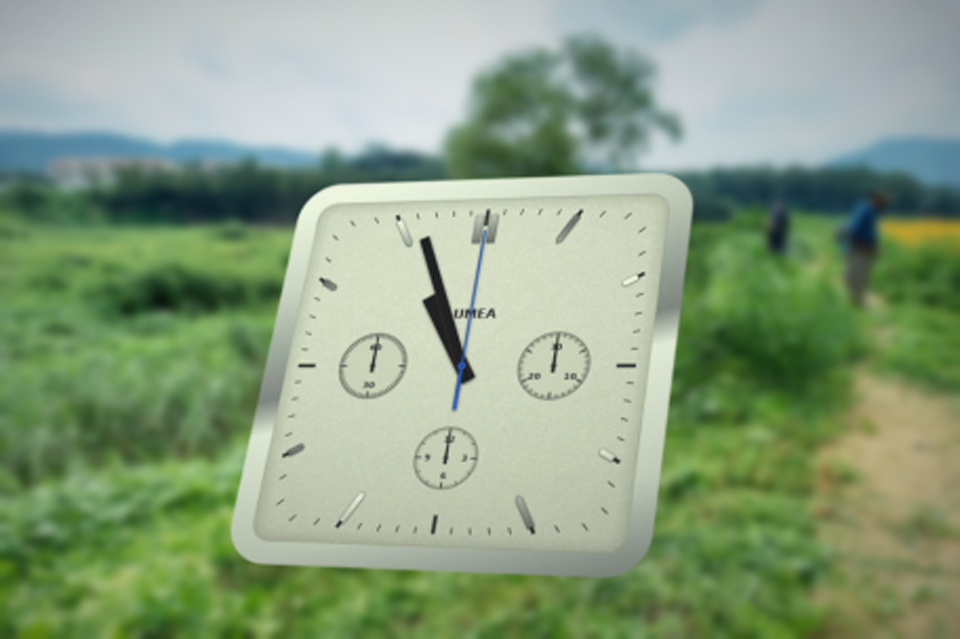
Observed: {"hour": 10, "minute": 56}
